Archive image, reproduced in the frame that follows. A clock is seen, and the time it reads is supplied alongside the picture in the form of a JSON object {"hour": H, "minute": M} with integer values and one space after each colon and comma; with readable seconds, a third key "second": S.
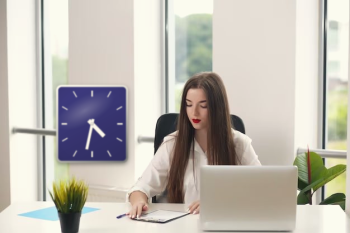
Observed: {"hour": 4, "minute": 32}
